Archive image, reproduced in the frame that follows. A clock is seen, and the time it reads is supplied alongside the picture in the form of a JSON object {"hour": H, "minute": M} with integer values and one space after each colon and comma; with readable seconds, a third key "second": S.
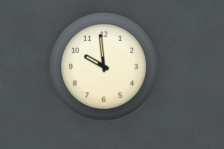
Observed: {"hour": 9, "minute": 59}
